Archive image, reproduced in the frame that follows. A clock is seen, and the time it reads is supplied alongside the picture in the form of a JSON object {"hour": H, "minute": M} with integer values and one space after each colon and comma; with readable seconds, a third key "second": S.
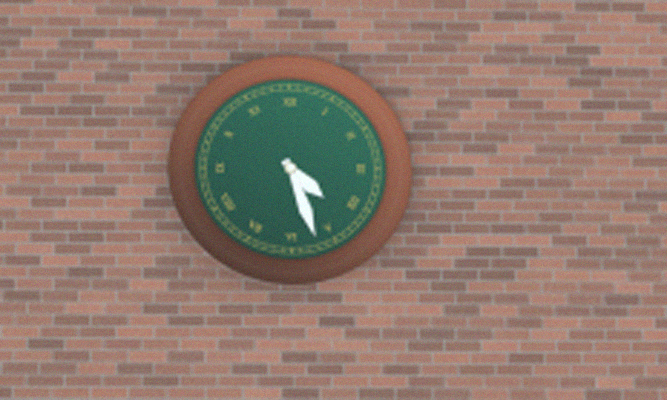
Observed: {"hour": 4, "minute": 27}
